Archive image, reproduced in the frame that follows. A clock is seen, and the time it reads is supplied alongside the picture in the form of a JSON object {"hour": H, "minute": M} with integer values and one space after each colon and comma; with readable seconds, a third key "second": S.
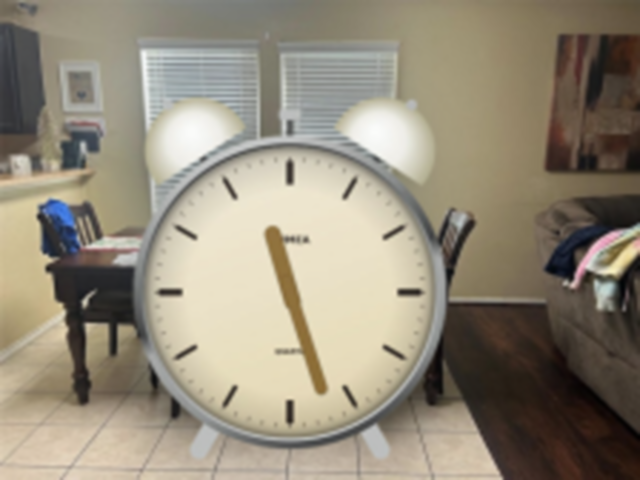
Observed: {"hour": 11, "minute": 27}
